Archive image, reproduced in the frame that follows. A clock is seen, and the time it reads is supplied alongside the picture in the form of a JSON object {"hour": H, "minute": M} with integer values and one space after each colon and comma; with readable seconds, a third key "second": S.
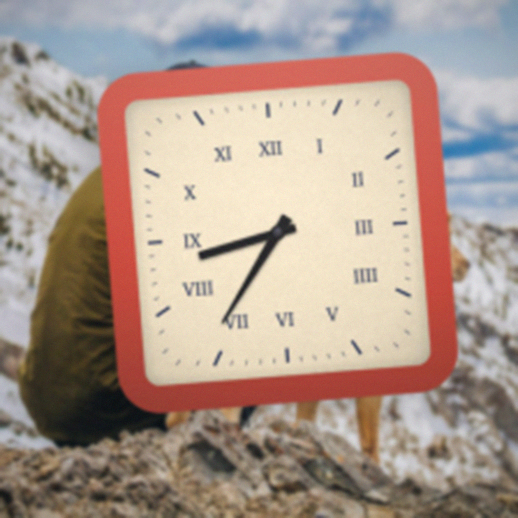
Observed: {"hour": 8, "minute": 36}
